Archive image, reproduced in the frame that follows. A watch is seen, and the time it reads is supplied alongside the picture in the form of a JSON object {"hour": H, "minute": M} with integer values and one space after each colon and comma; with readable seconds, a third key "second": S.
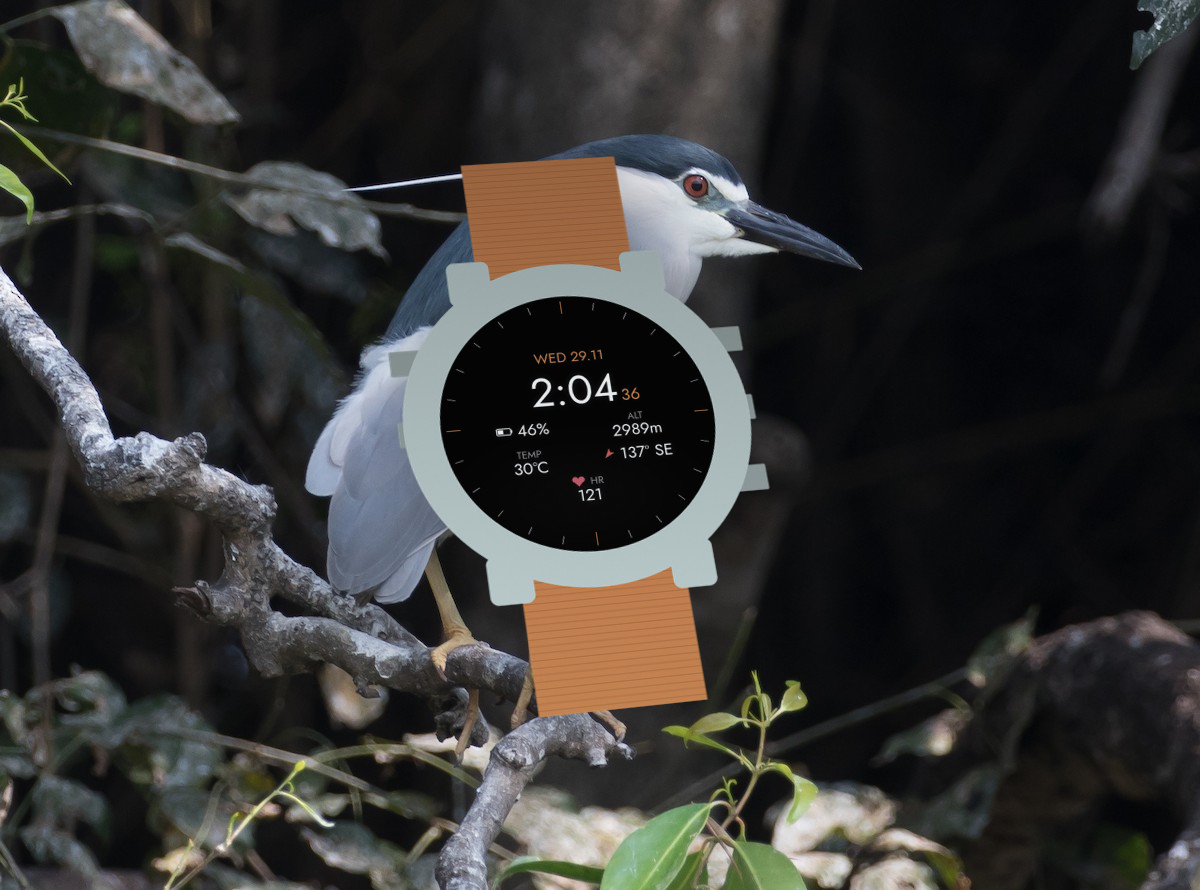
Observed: {"hour": 2, "minute": 4, "second": 36}
